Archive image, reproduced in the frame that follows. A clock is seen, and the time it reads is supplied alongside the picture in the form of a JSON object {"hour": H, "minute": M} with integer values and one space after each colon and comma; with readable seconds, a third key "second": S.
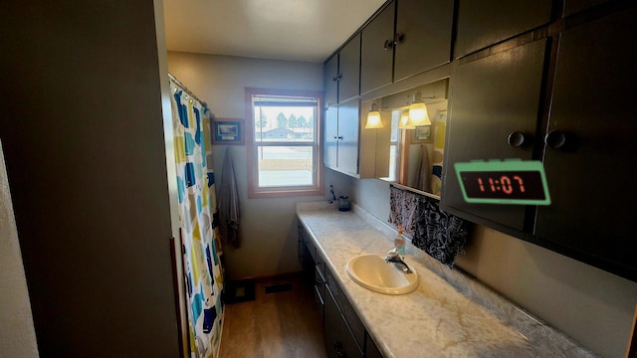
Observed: {"hour": 11, "minute": 7}
